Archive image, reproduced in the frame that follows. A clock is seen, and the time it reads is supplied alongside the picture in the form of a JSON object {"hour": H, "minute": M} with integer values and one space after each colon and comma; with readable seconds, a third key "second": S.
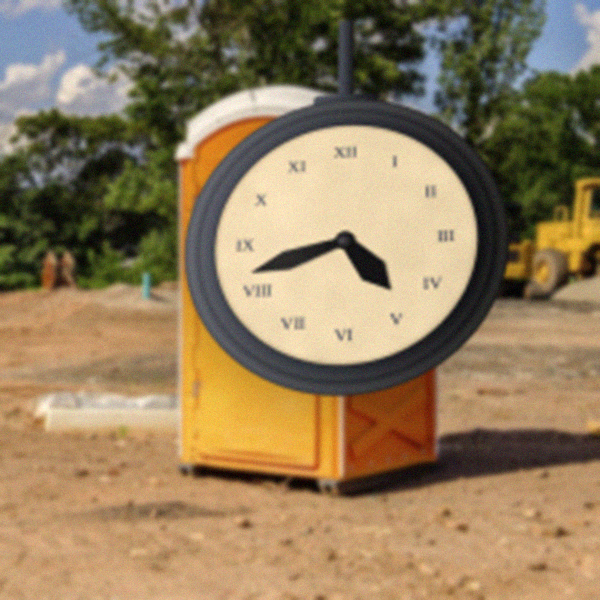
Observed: {"hour": 4, "minute": 42}
